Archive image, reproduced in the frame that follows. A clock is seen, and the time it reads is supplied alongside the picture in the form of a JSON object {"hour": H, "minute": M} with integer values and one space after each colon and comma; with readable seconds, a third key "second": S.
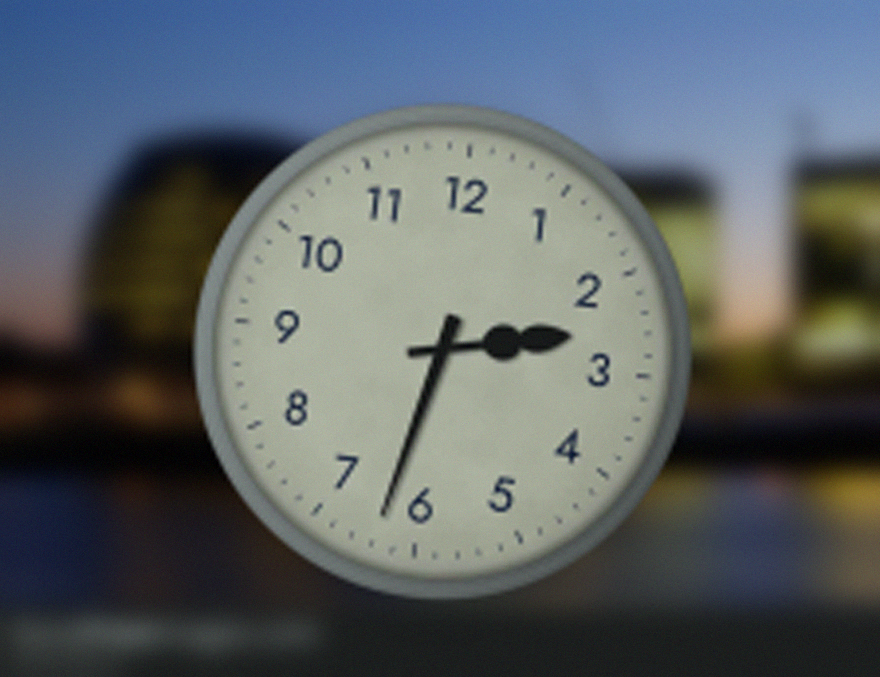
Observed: {"hour": 2, "minute": 32}
